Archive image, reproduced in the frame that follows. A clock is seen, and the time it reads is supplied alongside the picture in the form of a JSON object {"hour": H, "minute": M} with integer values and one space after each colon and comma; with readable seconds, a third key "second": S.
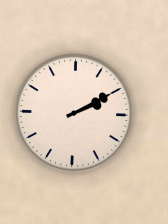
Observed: {"hour": 2, "minute": 10}
